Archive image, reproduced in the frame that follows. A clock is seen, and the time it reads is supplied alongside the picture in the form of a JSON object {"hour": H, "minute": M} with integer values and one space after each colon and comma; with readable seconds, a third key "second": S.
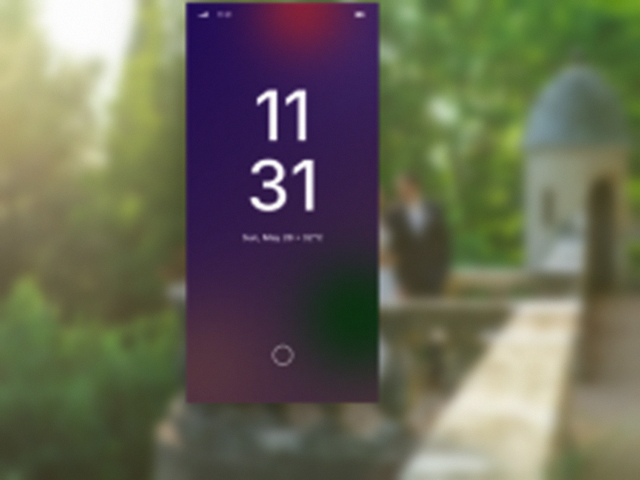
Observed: {"hour": 11, "minute": 31}
